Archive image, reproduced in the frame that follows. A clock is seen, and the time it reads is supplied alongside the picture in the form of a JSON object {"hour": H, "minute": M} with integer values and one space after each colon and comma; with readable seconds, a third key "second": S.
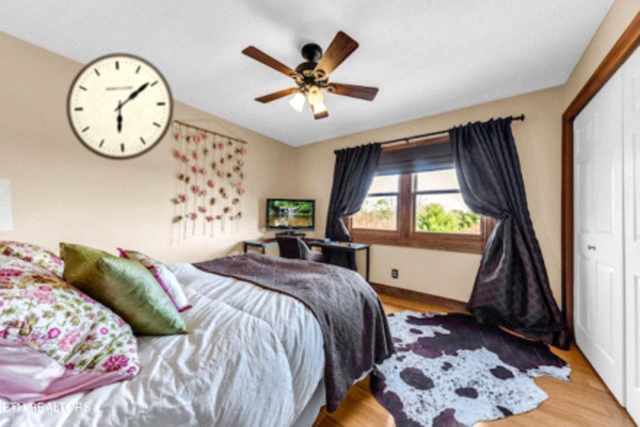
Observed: {"hour": 6, "minute": 9}
